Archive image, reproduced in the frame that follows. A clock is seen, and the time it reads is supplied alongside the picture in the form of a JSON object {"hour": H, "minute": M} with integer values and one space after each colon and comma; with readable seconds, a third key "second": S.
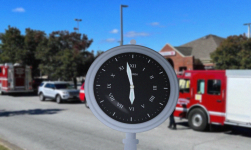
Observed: {"hour": 5, "minute": 58}
